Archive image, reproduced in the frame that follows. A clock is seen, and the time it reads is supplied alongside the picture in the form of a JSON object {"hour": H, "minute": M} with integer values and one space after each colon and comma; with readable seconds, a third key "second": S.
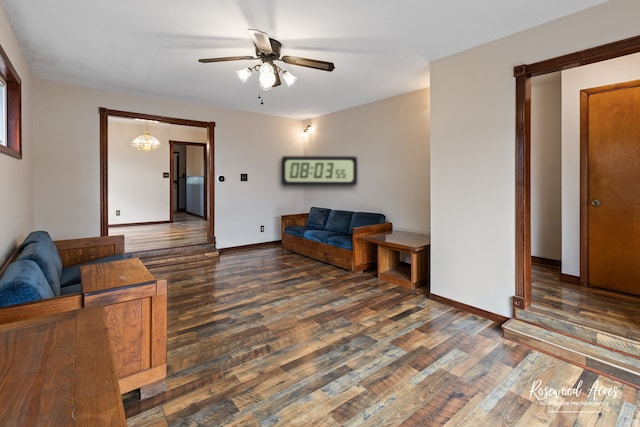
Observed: {"hour": 8, "minute": 3}
